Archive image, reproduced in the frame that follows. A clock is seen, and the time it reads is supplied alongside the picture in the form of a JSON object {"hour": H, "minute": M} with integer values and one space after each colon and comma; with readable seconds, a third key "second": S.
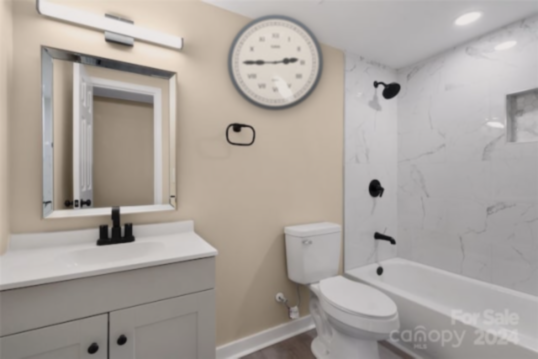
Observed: {"hour": 2, "minute": 45}
